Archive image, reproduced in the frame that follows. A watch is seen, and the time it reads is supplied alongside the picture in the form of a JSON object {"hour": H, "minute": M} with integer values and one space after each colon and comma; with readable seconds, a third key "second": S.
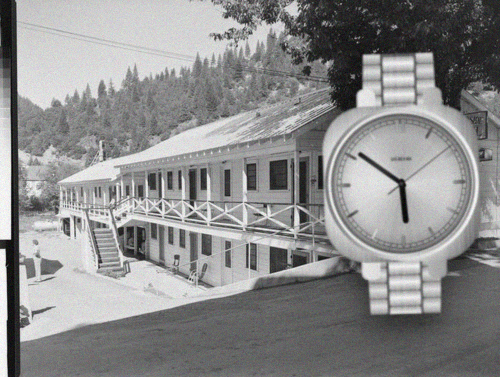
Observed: {"hour": 5, "minute": 51, "second": 9}
